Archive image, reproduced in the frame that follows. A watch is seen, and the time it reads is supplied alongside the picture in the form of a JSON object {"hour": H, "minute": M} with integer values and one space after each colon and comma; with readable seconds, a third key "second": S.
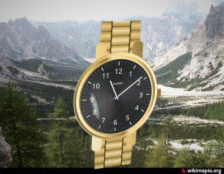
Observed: {"hour": 11, "minute": 9}
